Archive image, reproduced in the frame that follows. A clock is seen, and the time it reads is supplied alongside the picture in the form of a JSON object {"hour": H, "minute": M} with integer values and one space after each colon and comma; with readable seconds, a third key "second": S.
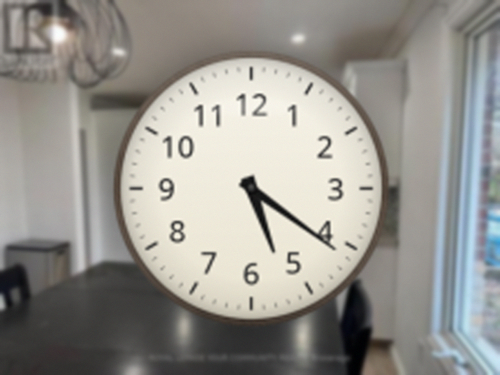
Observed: {"hour": 5, "minute": 21}
